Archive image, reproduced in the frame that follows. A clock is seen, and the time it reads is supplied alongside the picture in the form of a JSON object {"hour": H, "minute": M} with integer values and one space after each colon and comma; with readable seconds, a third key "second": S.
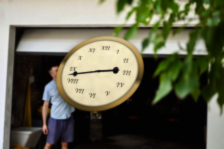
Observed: {"hour": 2, "minute": 43}
